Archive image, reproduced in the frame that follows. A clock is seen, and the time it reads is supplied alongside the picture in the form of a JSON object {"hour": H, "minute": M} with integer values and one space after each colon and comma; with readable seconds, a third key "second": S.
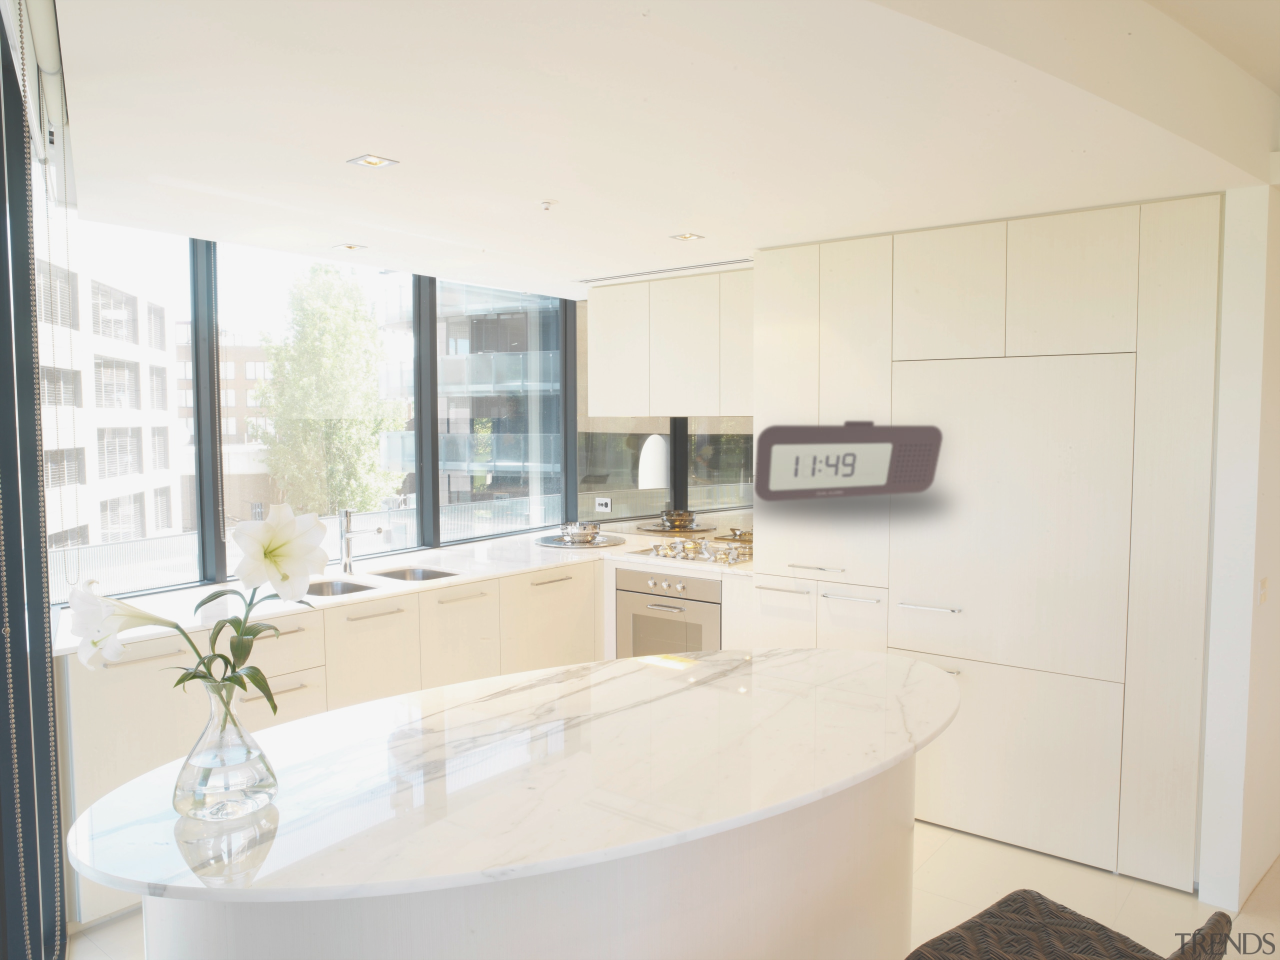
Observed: {"hour": 11, "minute": 49}
